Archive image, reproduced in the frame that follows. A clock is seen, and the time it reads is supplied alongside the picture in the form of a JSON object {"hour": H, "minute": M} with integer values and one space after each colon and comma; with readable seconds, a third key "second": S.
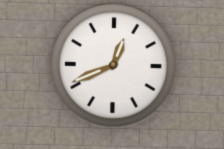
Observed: {"hour": 12, "minute": 41}
